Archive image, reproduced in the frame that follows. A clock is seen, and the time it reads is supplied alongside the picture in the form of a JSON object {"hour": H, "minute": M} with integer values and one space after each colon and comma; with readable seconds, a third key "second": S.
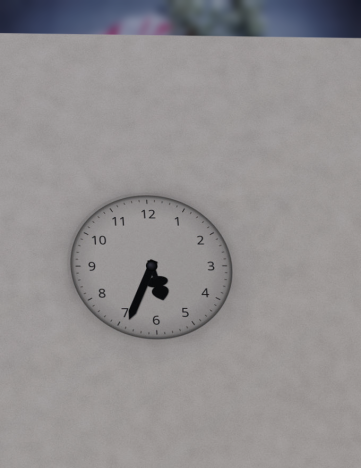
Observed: {"hour": 5, "minute": 34}
